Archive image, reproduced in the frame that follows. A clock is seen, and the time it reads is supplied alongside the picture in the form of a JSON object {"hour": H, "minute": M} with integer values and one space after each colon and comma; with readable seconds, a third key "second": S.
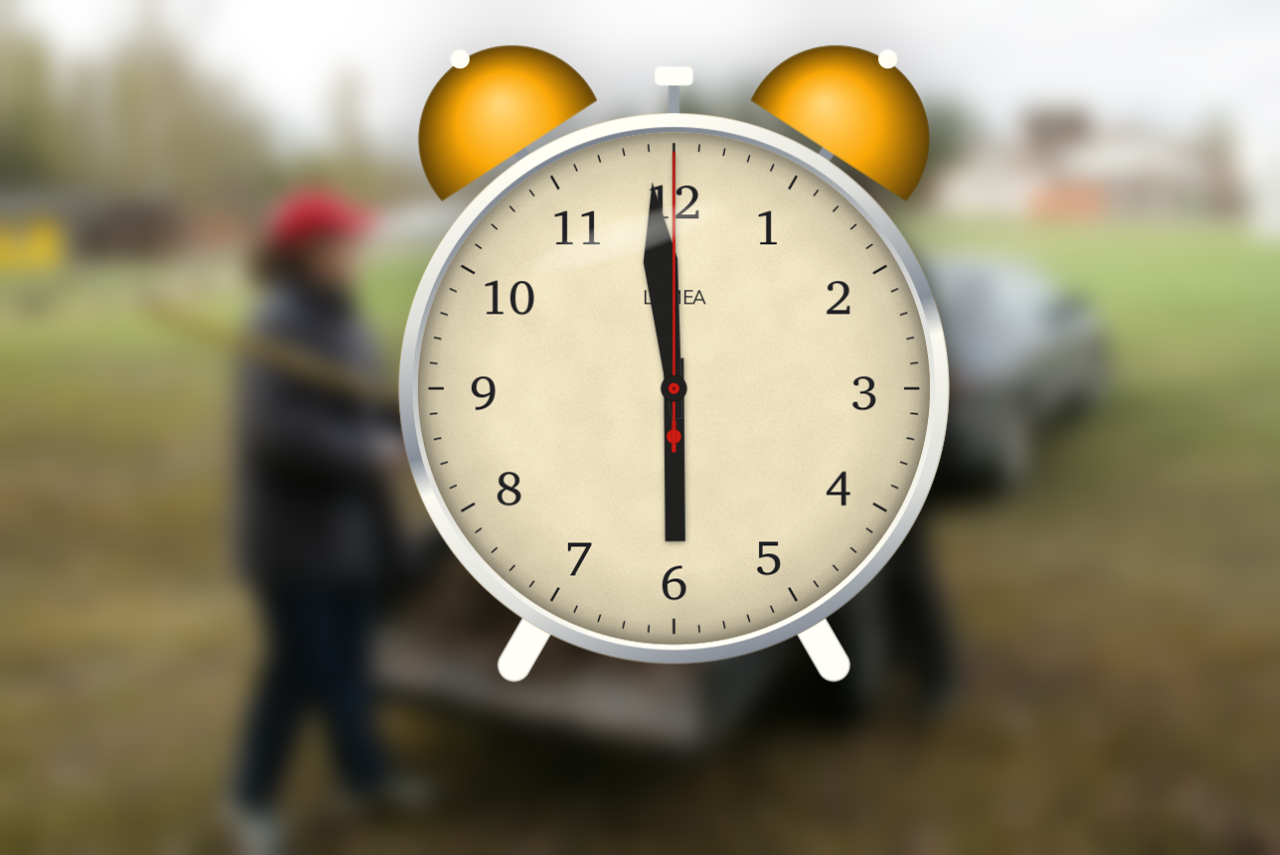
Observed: {"hour": 5, "minute": 59, "second": 0}
